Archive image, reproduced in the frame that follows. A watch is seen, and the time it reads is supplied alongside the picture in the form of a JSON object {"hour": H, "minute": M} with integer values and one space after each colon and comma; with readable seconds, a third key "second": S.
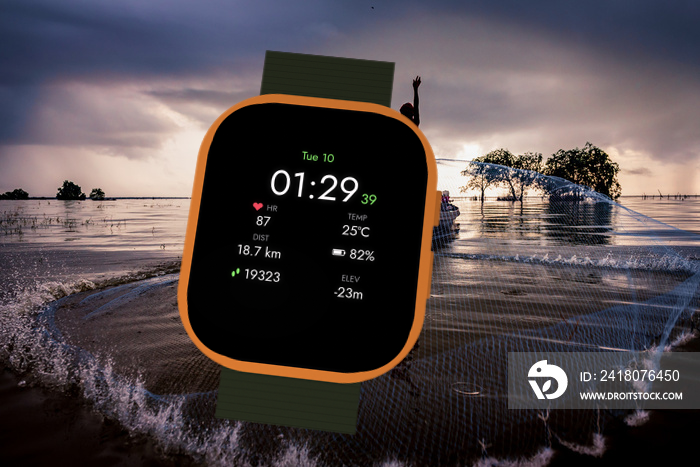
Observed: {"hour": 1, "minute": 29, "second": 39}
